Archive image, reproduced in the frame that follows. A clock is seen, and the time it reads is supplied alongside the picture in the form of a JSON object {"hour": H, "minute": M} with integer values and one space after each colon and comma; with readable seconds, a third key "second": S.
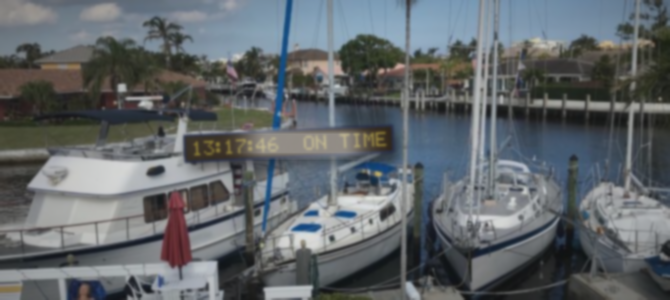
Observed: {"hour": 13, "minute": 17, "second": 46}
